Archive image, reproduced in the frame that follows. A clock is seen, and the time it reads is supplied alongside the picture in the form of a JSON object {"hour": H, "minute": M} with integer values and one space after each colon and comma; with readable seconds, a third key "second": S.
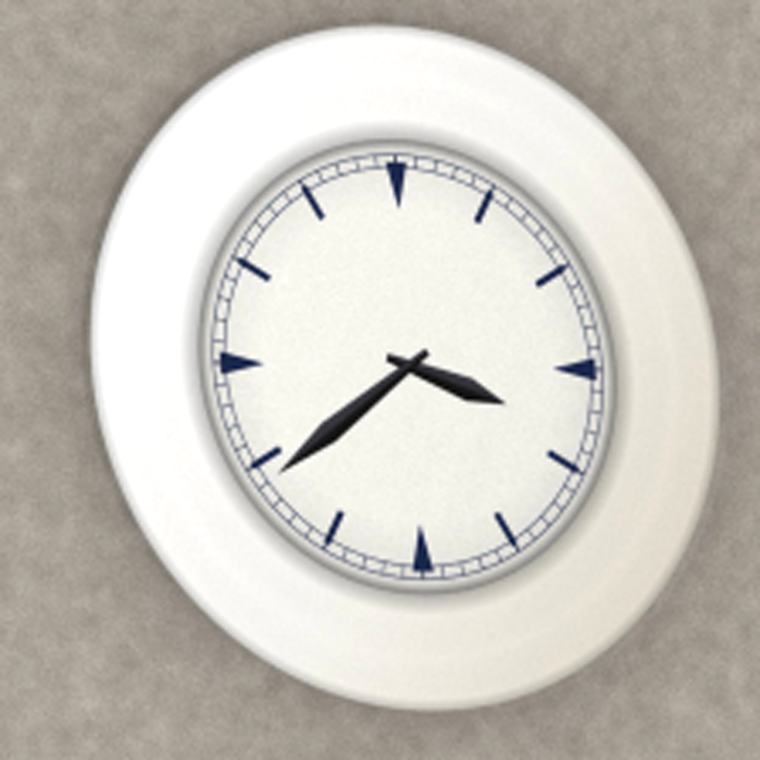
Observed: {"hour": 3, "minute": 39}
